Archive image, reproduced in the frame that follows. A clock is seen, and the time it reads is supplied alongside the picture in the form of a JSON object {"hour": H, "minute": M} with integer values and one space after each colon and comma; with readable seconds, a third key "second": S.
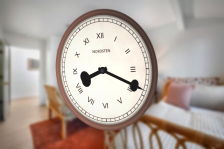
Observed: {"hour": 8, "minute": 19}
